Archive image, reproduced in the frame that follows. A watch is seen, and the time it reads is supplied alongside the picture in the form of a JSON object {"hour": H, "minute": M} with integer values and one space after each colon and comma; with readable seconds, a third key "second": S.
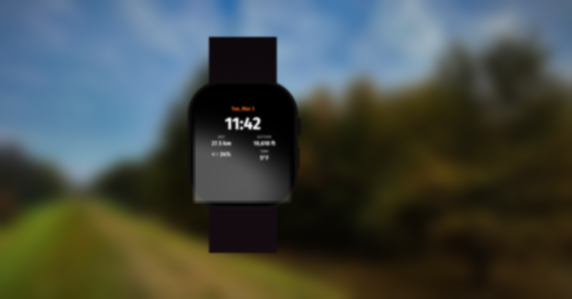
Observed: {"hour": 11, "minute": 42}
